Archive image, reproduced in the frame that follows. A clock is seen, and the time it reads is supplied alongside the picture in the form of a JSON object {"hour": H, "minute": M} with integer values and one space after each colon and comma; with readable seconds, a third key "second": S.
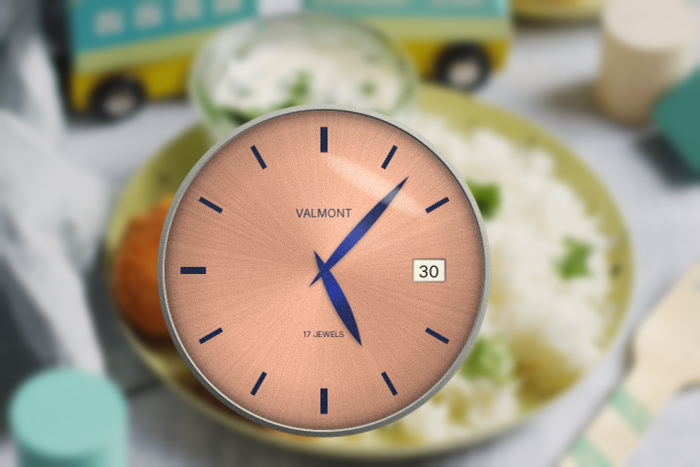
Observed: {"hour": 5, "minute": 7}
